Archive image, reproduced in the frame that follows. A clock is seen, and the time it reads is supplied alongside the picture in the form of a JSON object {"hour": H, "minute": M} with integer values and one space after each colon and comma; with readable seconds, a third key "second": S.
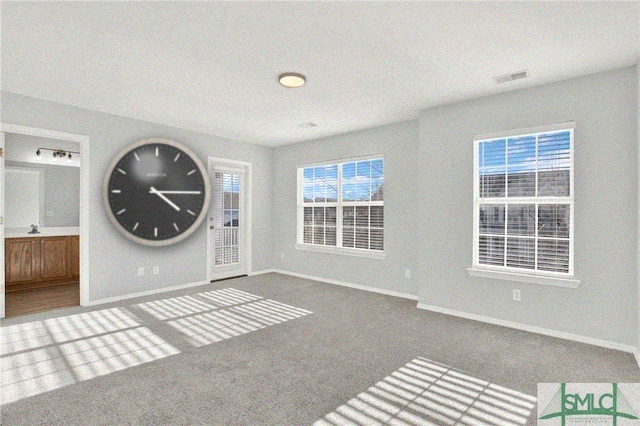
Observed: {"hour": 4, "minute": 15}
